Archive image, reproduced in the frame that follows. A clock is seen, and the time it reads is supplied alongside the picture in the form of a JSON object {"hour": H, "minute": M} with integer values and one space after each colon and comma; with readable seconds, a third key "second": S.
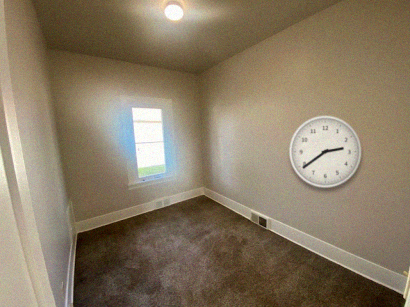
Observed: {"hour": 2, "minute": 39}
